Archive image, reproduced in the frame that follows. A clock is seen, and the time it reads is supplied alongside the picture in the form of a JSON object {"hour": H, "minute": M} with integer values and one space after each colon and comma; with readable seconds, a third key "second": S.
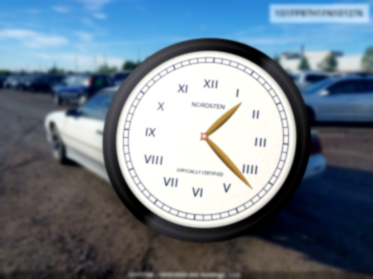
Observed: {"hour": 1, "minute": 22}
